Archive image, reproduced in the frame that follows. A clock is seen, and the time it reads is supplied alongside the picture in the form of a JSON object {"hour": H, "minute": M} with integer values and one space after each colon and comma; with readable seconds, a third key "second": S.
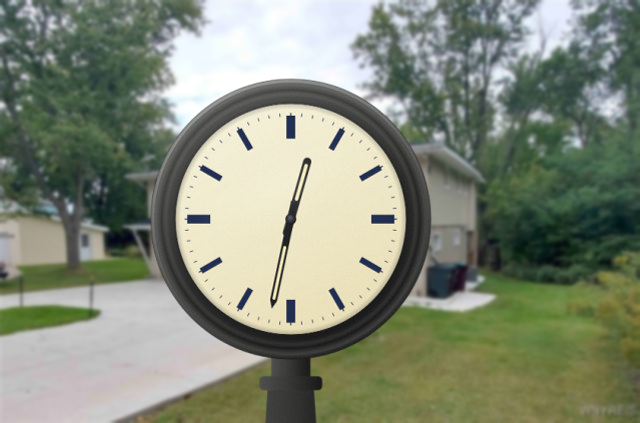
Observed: {"hour": 12, "minute": 32}
